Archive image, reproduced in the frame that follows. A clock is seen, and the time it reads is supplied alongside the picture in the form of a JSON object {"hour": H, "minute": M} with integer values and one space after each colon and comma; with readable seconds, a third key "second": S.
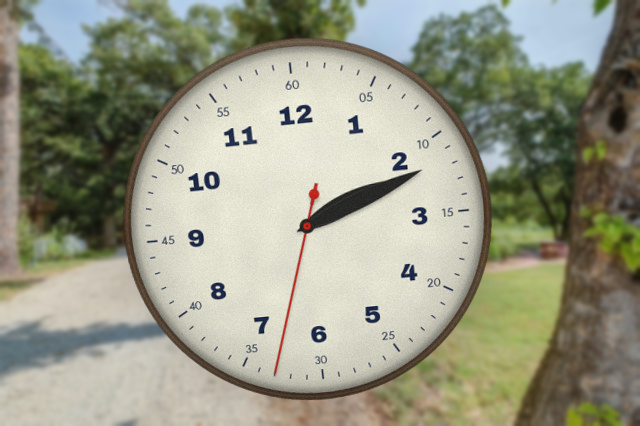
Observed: {"hour": 2, "minute": 11, "second": 33}
